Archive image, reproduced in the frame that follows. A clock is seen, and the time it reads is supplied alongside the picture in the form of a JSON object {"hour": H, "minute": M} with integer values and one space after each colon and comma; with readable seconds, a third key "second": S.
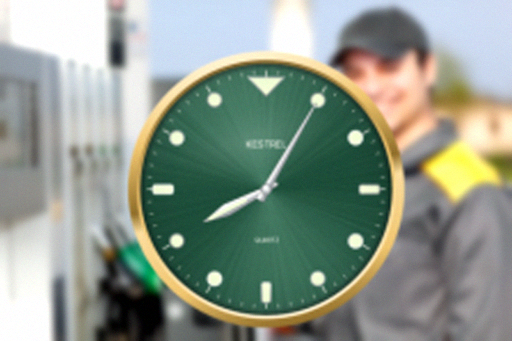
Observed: {"hour": 8, "minute": 5}
